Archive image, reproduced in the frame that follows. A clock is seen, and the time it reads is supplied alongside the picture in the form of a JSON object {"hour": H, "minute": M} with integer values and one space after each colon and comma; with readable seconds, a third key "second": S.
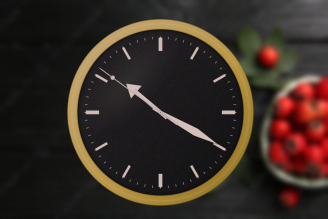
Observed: {"hour": 10, "minute": 19, "second": 51}
